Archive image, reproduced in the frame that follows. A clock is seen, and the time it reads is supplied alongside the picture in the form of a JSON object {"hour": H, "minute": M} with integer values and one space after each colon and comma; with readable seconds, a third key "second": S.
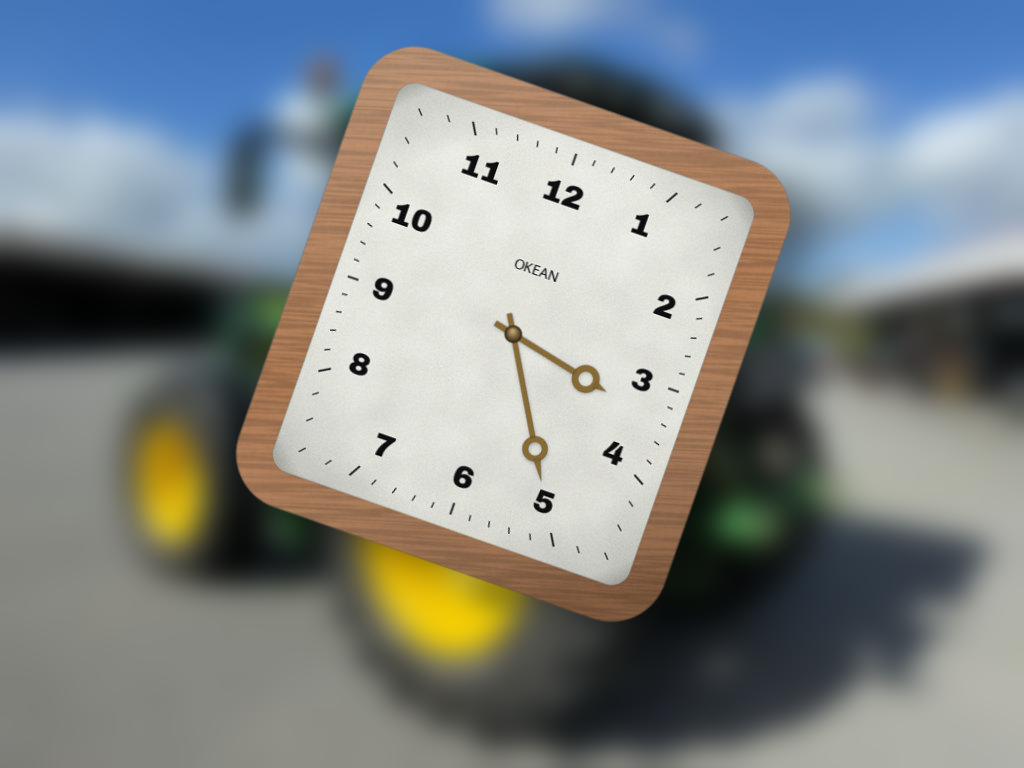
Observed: {"hour": 3, "minute": 25}
